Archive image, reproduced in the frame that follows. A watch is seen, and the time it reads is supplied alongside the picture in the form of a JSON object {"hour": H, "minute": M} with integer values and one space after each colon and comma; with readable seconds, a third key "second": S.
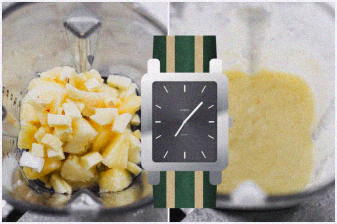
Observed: {"hour": 7, "minute": 7}
